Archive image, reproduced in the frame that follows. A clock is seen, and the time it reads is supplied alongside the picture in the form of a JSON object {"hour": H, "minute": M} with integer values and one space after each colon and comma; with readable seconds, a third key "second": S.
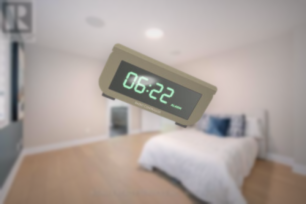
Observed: {"hour": 6, "minute": 22}
